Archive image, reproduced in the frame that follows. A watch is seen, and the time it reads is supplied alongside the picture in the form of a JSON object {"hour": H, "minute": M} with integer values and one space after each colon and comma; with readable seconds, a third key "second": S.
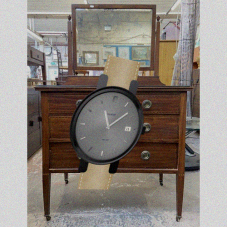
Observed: {"hour": 11, "minute": 8}
